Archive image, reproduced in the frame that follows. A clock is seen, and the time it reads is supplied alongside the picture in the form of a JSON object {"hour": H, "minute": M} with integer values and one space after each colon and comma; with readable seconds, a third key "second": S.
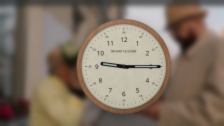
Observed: {"hour": 9, "minute": 15}
